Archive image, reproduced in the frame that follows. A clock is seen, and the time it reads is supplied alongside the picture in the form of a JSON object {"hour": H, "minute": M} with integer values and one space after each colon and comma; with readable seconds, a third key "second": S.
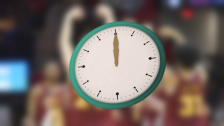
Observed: {"hour": 12, "minute": 0}
